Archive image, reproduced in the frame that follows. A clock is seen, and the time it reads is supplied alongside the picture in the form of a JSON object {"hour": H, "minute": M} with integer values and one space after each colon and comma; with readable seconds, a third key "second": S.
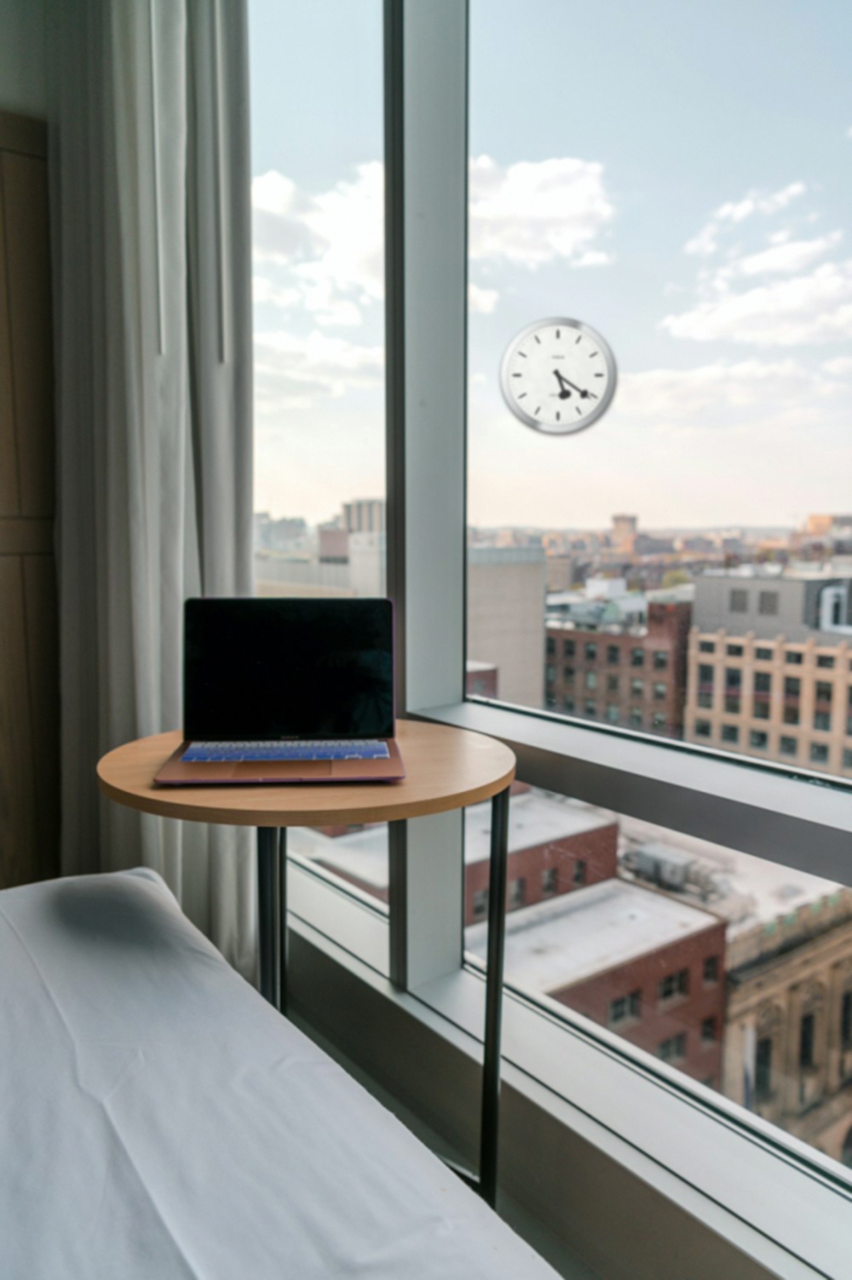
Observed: {"hour": 5, "minute": 21}
